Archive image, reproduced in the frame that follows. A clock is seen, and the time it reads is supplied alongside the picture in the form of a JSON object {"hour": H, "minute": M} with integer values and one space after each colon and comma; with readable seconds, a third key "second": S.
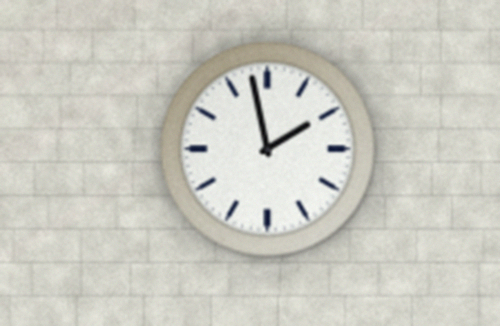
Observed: {"hour": 1, "minute": 58}
